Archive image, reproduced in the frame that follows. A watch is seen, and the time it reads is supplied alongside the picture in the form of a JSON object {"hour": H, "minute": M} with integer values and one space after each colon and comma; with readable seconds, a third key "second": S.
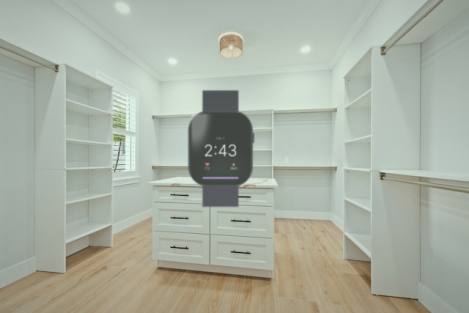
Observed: {"hour": 2, "minute": 43}
